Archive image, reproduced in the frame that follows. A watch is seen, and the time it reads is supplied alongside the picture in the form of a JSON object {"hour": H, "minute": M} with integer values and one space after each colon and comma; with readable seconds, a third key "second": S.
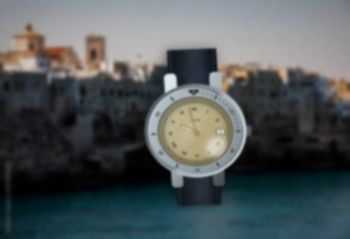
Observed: {"hour": 9, "minute": 58}
